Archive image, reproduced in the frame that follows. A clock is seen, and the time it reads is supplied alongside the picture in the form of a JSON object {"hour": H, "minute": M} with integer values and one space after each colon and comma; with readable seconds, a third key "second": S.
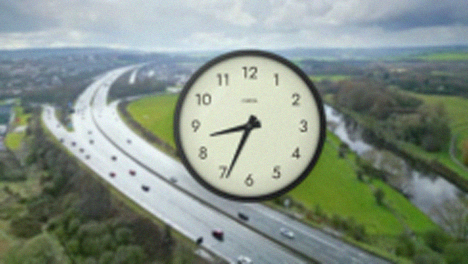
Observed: {"hour": 8, "minute": 34}
